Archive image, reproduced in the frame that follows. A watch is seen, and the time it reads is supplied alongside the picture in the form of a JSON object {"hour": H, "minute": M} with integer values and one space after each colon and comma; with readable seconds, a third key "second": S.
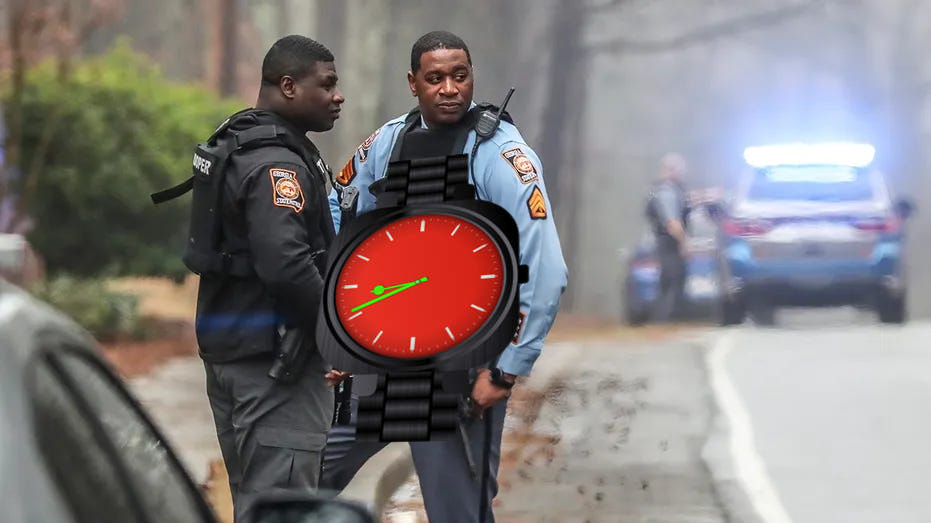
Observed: {"hour": 8, "minute": 41}
